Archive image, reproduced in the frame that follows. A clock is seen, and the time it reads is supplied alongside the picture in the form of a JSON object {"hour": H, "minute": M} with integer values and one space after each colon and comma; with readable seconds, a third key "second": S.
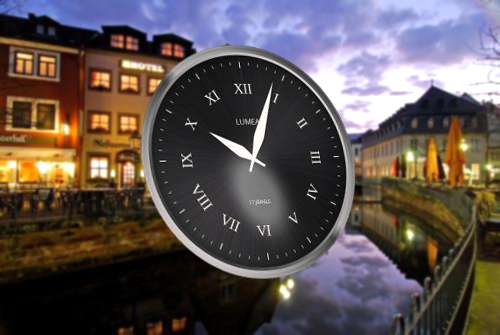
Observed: {"hour": 10, "minute": 4}
